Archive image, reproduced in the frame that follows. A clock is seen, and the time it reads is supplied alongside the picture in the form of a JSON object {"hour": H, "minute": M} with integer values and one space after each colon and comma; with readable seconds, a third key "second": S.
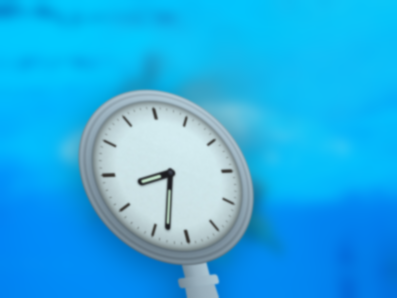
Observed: {"hour": 8, "minute": 33}
